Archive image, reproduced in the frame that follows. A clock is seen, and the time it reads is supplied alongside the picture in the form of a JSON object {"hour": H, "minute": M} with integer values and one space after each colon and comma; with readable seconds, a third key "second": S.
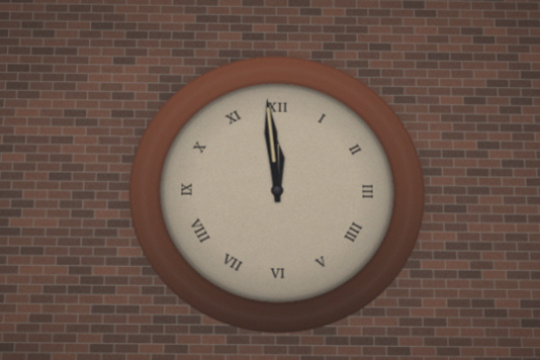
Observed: {"hour": 11, "minute": 59}
